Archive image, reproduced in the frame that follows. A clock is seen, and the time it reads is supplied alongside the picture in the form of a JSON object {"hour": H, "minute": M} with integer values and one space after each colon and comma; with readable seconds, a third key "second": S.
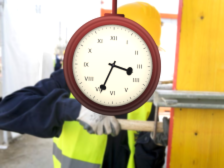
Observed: {"hour": 3, "minute": 34}
